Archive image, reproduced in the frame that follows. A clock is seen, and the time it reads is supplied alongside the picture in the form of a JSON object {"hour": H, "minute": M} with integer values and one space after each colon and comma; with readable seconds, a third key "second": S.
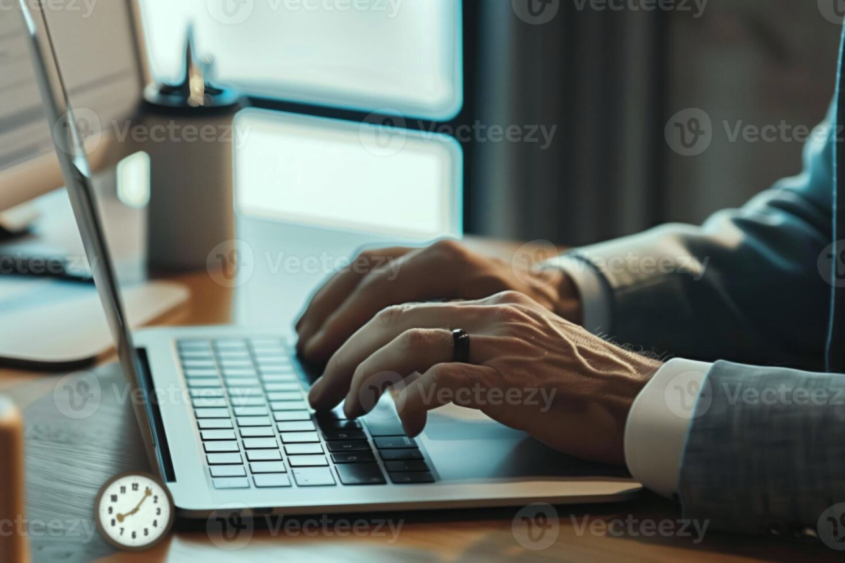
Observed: {"hour": 8, "minute": 6}
